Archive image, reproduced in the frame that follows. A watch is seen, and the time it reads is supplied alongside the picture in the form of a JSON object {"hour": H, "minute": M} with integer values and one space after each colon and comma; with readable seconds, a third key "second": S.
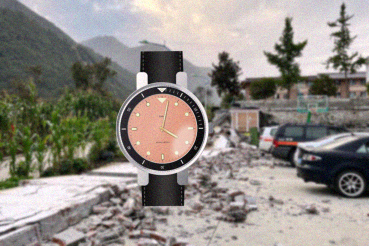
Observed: {"hour": 4, "minute": 2}
